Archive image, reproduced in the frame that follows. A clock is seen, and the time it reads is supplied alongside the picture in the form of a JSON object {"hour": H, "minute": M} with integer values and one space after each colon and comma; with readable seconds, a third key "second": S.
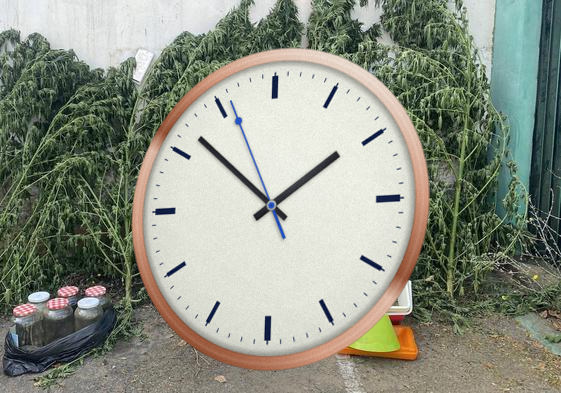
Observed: {"hour": 1, "minute": 51, "second": 56}
